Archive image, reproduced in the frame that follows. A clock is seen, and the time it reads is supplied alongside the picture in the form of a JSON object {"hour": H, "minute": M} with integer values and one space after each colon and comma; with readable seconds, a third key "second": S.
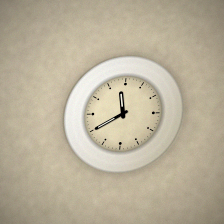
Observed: {"hour": 11, "minute": 40}
